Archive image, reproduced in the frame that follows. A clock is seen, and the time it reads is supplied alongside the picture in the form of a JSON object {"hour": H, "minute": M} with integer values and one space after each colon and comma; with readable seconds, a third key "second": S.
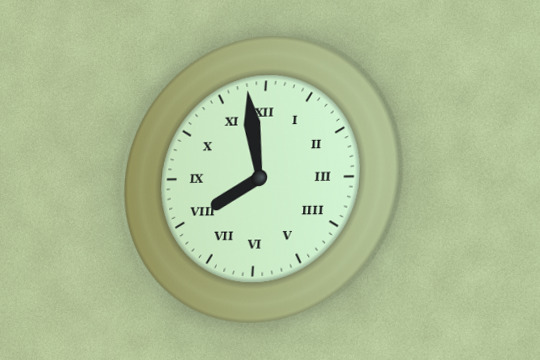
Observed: {"hour": 7, "minute": 58}
